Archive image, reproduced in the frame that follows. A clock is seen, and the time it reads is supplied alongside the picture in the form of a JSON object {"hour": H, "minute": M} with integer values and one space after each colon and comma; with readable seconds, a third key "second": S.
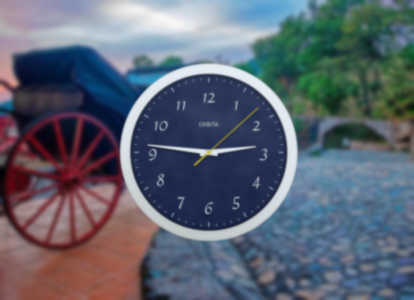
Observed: {"hour": 2, "minute": 46, "second": 8}
